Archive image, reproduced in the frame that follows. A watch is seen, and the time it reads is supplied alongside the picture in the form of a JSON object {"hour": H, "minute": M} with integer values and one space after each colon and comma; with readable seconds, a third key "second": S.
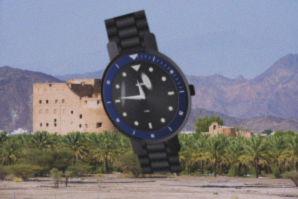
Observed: {"hour": 11, "minute": 46}
